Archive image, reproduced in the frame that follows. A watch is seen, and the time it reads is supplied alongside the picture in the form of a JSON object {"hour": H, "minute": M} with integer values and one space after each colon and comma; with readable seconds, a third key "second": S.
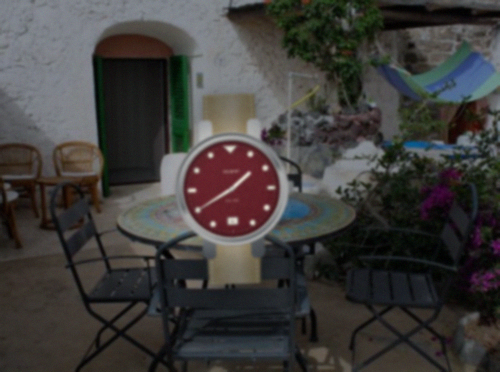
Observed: {"hour": 1, "minute": 40}
